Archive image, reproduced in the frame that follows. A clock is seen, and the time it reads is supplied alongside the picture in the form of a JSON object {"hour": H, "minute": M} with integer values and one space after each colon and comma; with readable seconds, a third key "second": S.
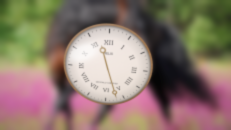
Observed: {"hour": 11, "minute": 27}
